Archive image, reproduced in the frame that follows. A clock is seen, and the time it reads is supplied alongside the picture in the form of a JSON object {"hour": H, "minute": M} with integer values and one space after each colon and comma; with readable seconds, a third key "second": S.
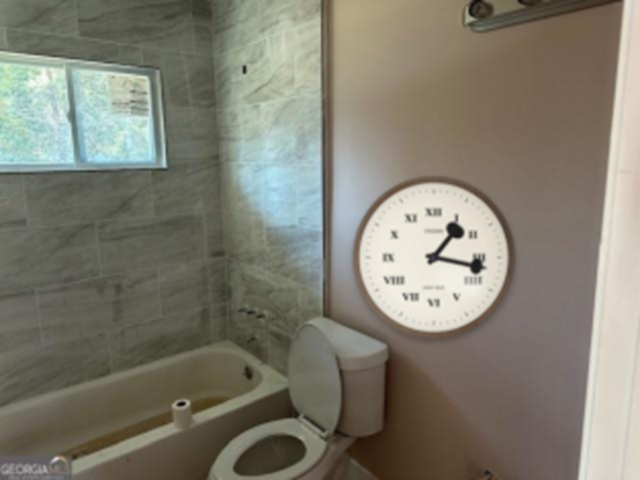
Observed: {"hour": 1, "minute": 17}
